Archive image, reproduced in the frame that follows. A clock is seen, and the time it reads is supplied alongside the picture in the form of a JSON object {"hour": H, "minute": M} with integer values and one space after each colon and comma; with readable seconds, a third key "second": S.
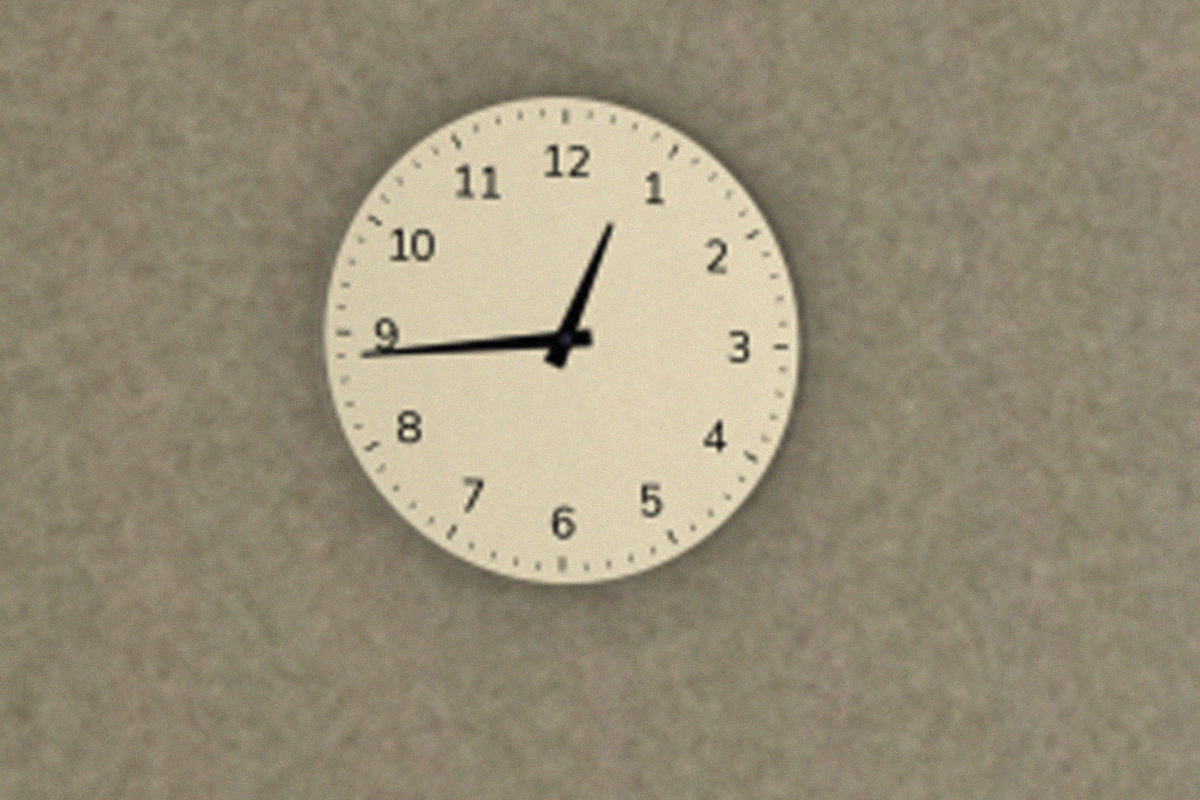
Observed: {"hour": 12, "minute": 44}
